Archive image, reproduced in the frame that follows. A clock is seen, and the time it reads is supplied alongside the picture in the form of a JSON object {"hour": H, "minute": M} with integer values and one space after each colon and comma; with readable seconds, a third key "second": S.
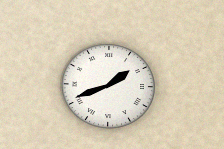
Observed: {"hour": 1, "minute": 41}
